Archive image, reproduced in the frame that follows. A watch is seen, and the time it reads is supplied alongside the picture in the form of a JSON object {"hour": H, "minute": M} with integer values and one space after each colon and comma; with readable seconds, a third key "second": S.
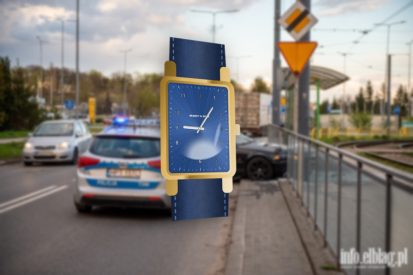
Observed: {"hour": 9, "minute": 6}
